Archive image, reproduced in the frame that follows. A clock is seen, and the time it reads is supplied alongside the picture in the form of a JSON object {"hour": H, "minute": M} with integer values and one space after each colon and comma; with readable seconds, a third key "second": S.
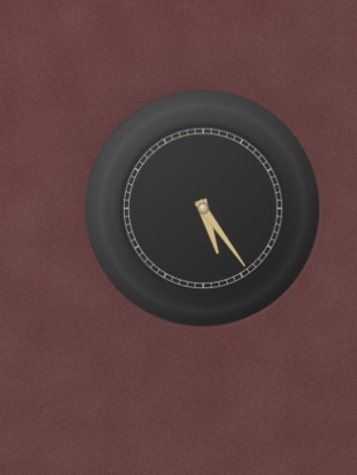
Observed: {"hour": 5, "minute": 24}
